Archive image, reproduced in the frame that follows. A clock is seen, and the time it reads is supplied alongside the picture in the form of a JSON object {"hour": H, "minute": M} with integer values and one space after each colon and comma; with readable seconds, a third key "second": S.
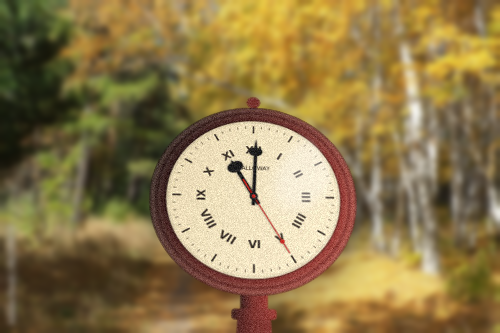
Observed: {"hour": 11, "minute": 0, "second": 25}
